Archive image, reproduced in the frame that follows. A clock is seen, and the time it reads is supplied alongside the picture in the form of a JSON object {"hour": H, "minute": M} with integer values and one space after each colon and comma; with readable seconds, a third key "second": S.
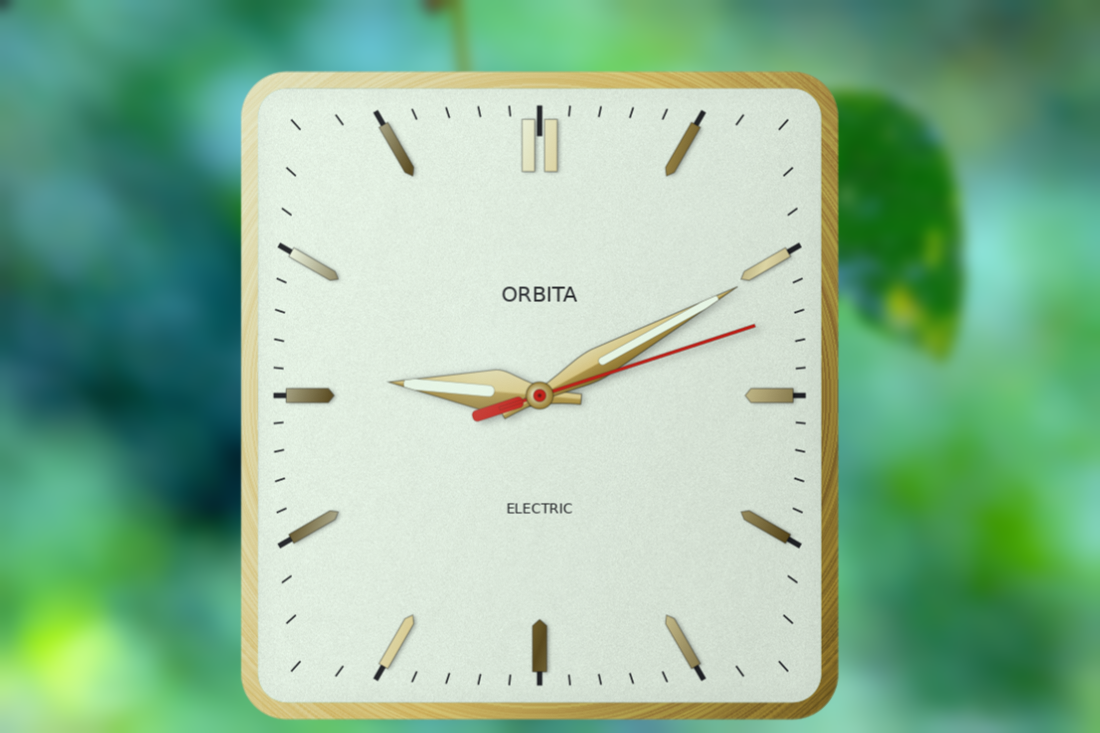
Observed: {"hour": 9, "minute": 10, "second": 12}
